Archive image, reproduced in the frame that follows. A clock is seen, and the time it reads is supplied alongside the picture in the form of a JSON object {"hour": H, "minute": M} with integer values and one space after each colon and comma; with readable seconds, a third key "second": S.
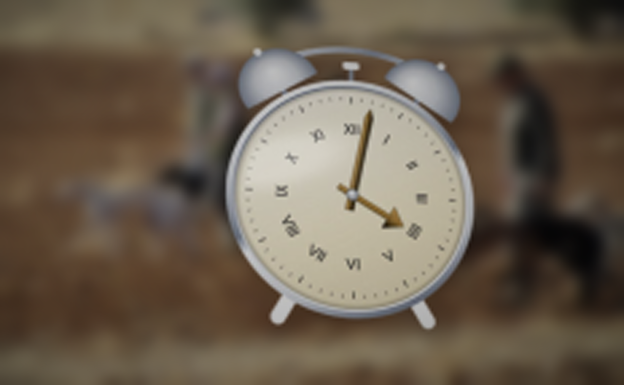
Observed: {"hour": 4, "minute": 2}
